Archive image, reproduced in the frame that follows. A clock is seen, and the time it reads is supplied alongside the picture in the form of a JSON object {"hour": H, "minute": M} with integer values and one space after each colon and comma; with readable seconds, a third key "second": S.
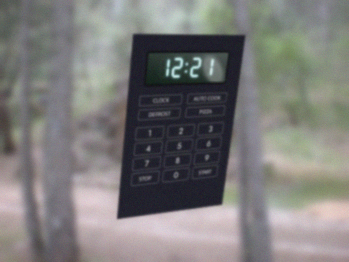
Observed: {"hour": 12, "minute": 21}
